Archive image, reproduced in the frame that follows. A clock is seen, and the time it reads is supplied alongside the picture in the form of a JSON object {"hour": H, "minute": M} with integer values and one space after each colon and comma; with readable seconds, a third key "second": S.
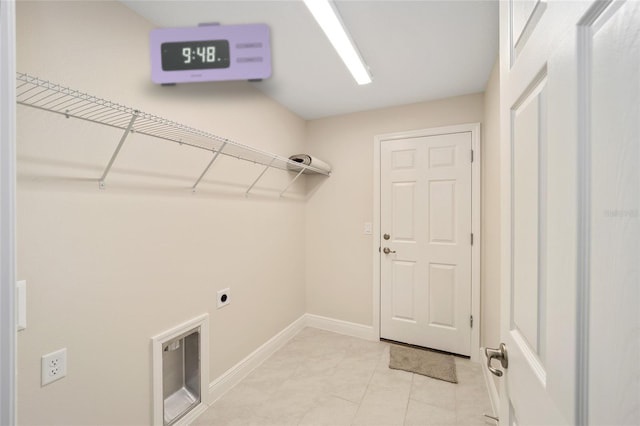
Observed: {"hour": 9, "minute": 48}
